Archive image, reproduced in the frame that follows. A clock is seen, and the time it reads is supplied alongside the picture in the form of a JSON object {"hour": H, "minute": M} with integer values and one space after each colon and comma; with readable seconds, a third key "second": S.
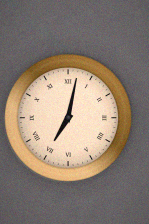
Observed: {"hour": 7, "minute": 2}
